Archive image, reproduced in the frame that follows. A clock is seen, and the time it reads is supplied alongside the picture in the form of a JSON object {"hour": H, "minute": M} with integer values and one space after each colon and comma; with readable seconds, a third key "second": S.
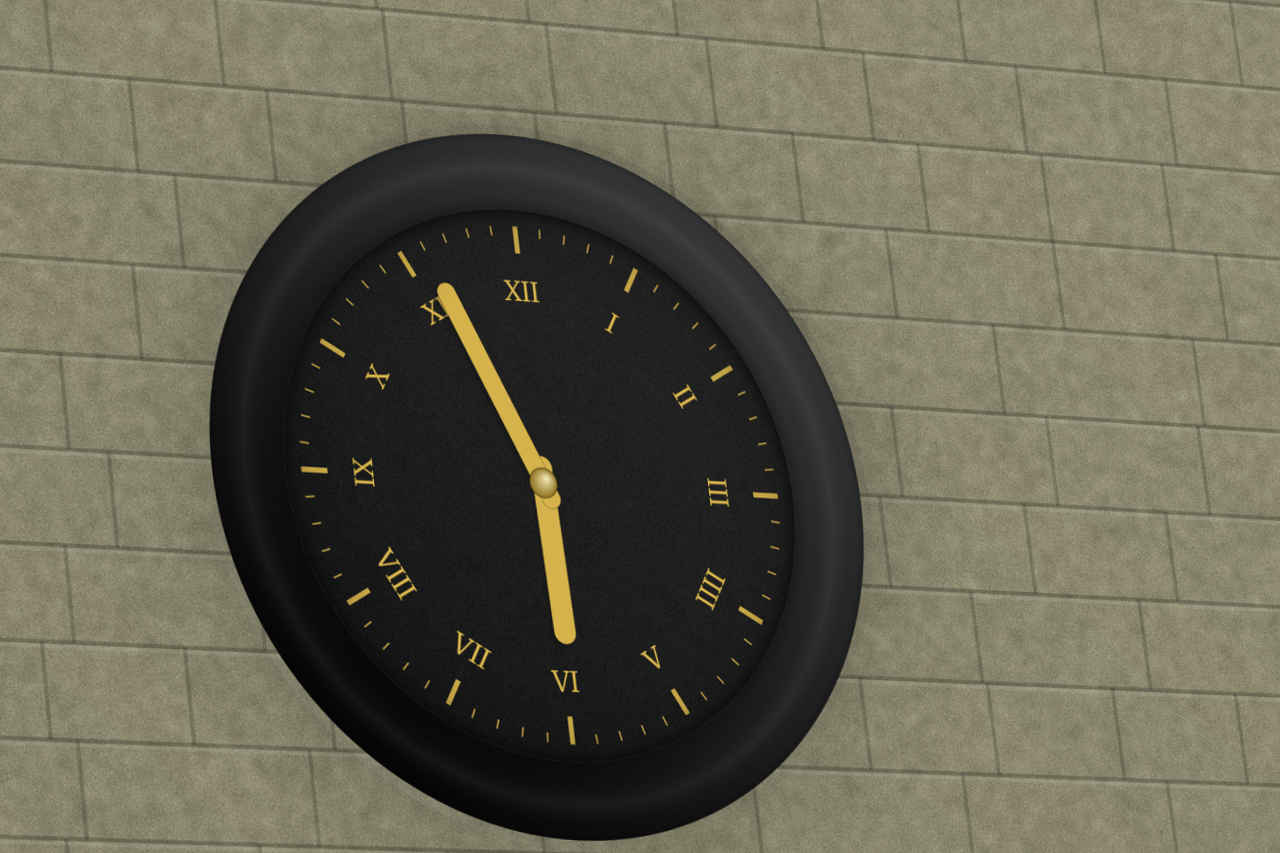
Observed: {"hour": 5, "minute": 56}
